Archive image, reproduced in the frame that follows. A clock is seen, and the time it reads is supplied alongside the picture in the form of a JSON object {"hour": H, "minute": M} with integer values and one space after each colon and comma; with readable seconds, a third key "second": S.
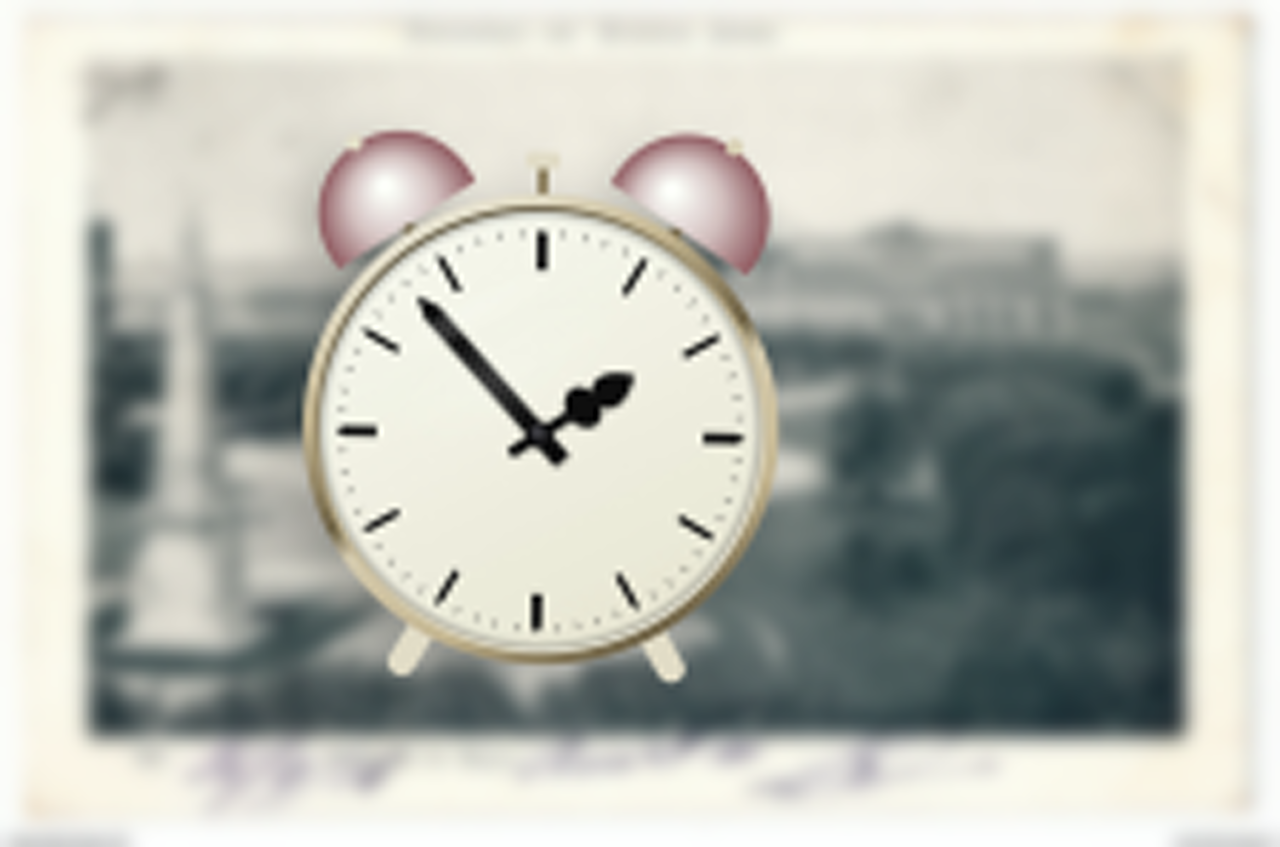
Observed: {"hour": 1, "minute": 53}
